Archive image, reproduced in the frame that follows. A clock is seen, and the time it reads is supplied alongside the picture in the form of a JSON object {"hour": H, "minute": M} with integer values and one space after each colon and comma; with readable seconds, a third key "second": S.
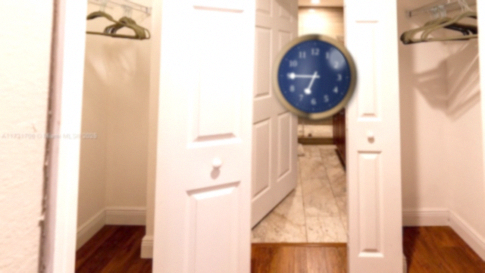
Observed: {"hour": 6, "minute": 45}
